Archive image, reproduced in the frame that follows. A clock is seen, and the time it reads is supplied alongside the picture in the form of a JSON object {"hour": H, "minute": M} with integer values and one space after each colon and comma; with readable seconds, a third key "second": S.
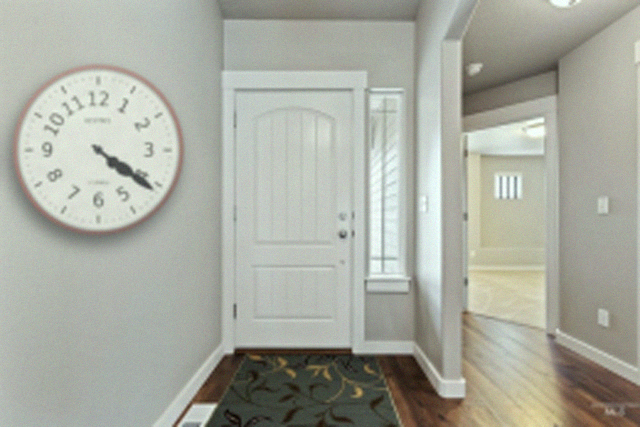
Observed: {"hour": 4, "minute": 21}
